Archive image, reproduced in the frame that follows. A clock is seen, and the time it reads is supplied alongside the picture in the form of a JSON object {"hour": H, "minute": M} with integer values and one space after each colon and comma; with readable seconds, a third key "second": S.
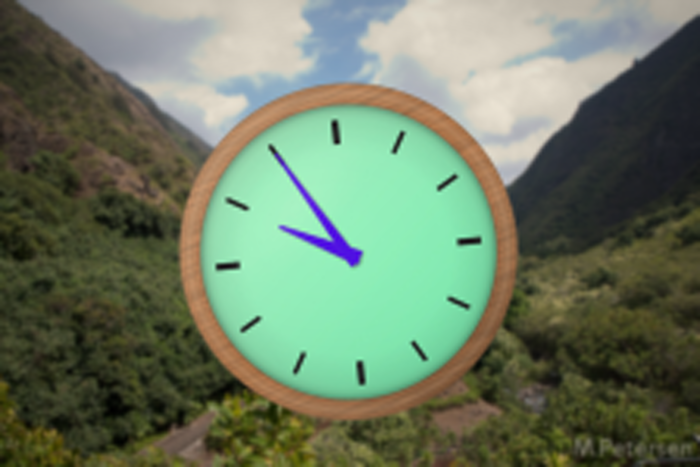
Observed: {"hour": 9, "minute": 55}
